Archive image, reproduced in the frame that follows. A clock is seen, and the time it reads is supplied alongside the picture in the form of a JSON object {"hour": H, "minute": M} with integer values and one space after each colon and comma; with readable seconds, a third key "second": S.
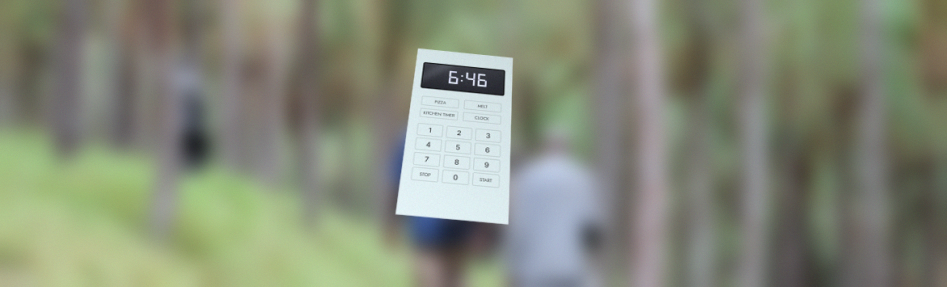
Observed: {"hour": 6, "minute": 46}
